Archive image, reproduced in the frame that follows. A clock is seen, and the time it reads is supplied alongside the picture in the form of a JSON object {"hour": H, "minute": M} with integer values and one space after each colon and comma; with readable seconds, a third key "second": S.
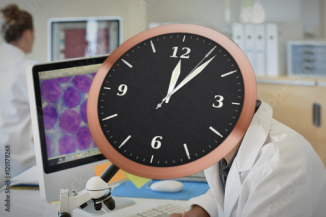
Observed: {"hour": 12, "minute": 6, "second": 5}
